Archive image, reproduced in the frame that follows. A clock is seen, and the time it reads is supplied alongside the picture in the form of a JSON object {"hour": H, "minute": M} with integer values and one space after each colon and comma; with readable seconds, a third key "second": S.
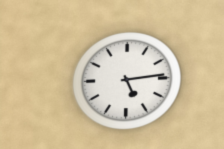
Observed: {"hour": 5, "minute": 14}
